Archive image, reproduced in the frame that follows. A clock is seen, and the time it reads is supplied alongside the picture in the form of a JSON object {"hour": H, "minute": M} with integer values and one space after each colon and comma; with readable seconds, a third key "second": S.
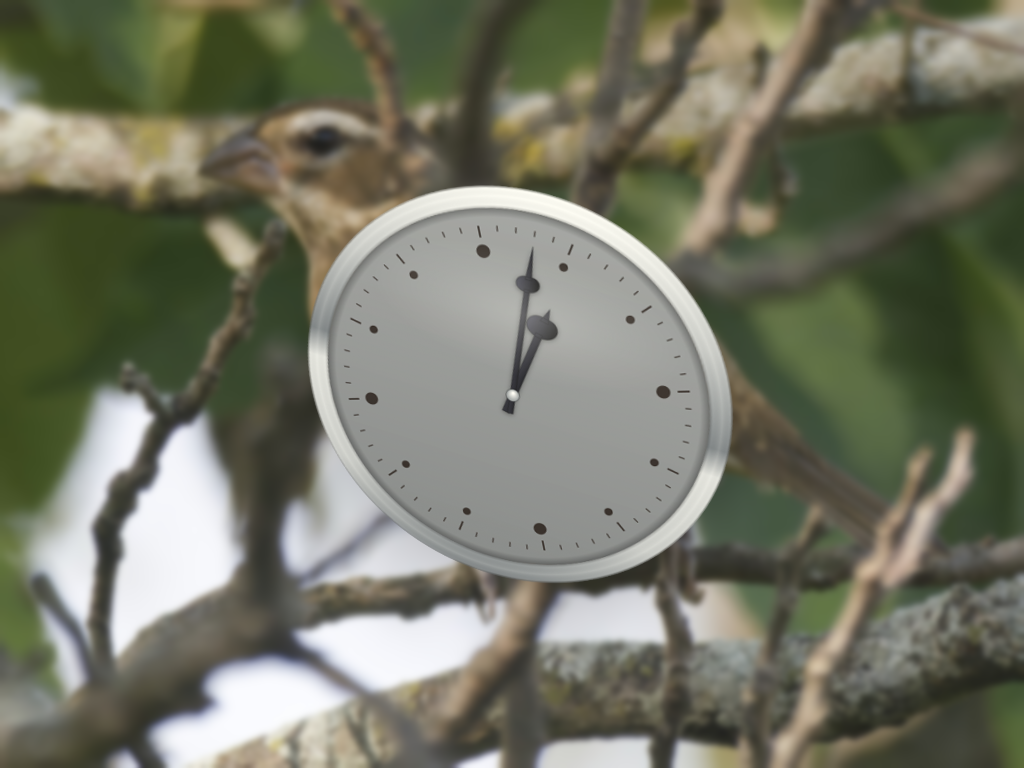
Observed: {"hour": 1, "minute": 3}
